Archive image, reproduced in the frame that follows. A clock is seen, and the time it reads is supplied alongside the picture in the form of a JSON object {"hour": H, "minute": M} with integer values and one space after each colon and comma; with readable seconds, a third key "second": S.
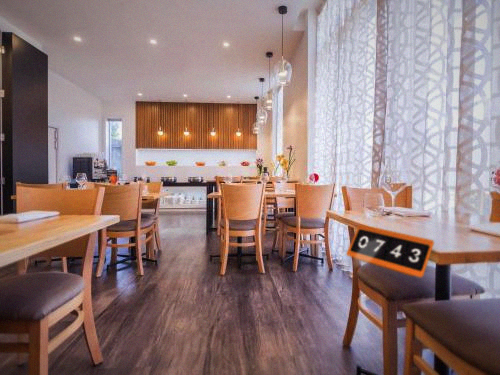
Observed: {"hour": 7, "minute": 43}
